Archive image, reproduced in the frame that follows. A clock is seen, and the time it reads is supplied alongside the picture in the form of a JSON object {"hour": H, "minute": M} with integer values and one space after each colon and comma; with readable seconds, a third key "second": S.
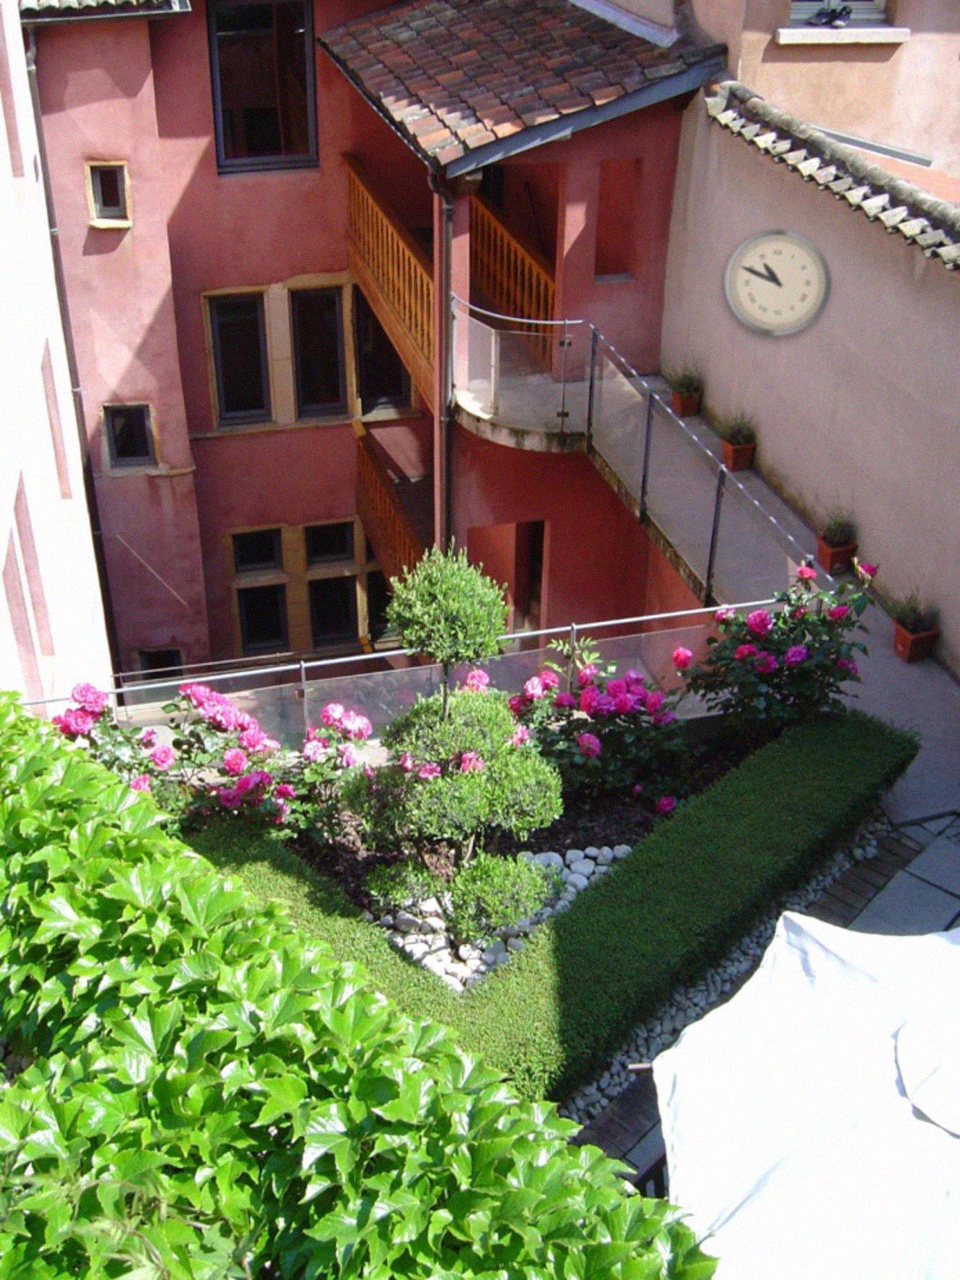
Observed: {"hour": 10, "minute": 49}
